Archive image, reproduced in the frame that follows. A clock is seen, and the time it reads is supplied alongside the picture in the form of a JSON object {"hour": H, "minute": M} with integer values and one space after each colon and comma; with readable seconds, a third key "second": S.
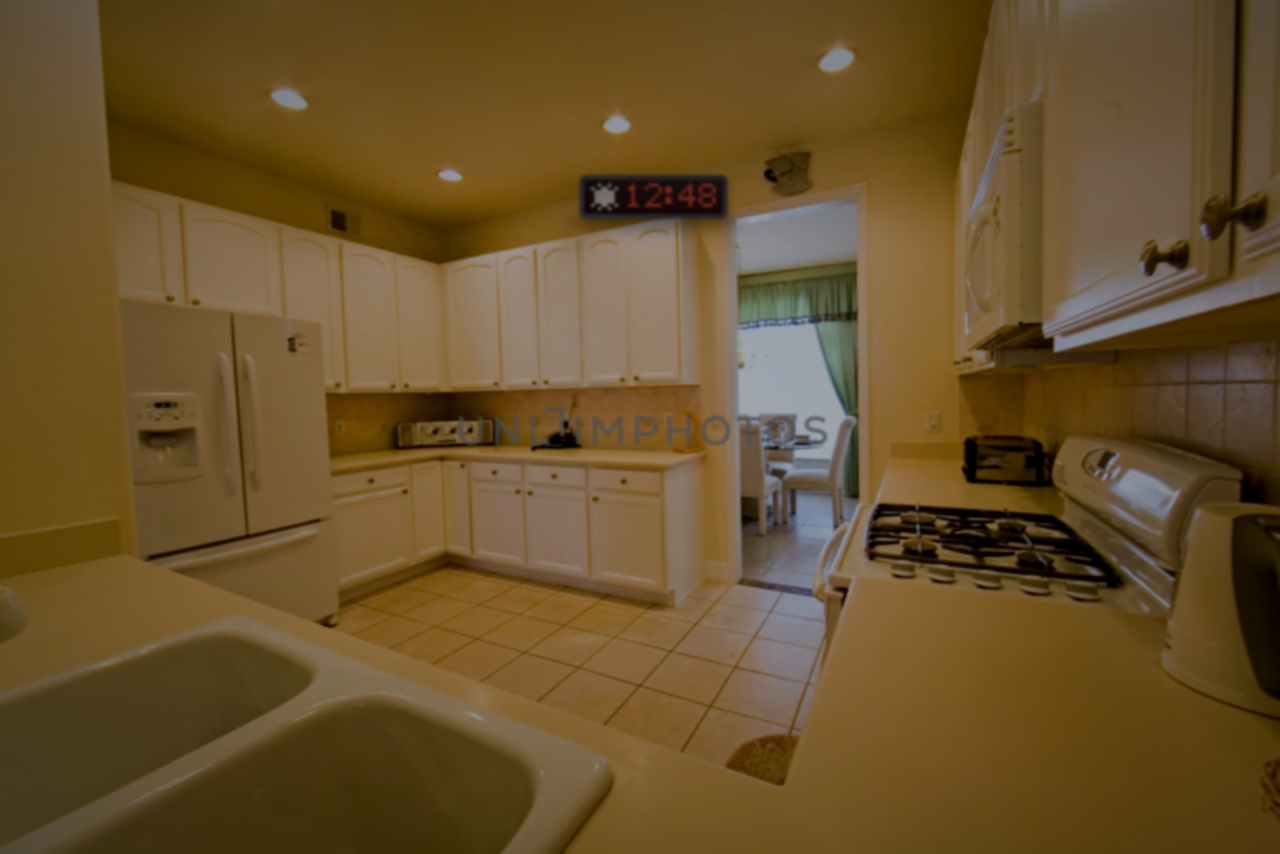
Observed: {"hour": 12, "minute": 48}
